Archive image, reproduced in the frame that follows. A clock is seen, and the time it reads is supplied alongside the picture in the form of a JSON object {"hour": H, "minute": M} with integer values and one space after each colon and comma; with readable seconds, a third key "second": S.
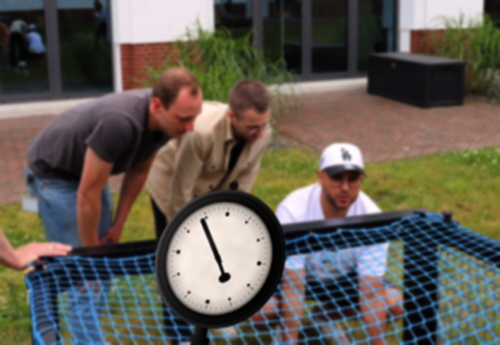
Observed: {"hour": 4, "minute": 54}
